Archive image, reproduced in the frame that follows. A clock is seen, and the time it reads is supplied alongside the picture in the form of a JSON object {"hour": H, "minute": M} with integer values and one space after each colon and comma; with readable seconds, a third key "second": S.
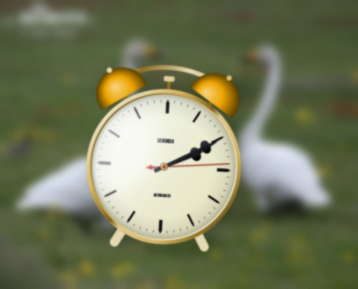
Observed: {"hour": 2, "minute": 10, "second": 14}
